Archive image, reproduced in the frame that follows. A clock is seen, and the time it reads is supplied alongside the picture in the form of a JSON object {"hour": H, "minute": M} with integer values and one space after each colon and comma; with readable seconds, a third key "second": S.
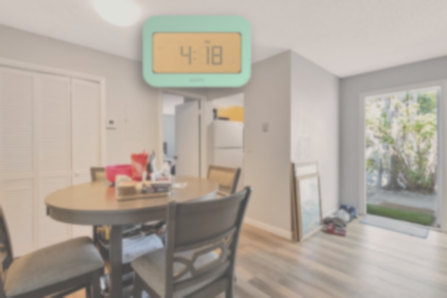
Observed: {"hour": 4, "minute": 18}
